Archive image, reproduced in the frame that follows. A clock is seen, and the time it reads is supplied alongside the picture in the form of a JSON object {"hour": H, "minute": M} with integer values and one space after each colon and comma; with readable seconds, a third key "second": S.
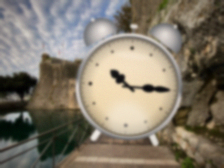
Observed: {"hour": 10, "minute": 15}
